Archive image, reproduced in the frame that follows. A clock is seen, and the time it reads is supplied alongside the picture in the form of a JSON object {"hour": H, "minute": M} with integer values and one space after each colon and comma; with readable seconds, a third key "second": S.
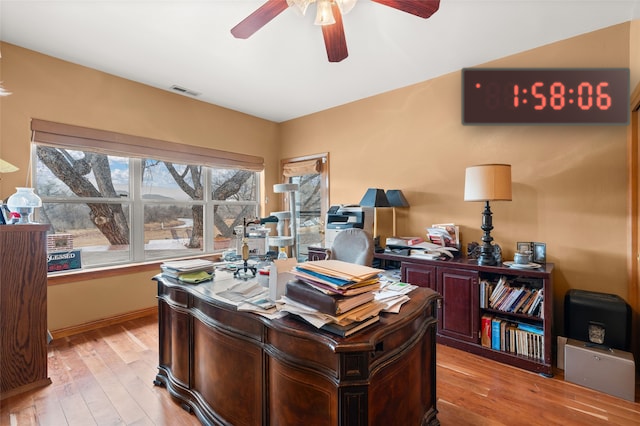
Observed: {"hour": 1, "minute": 58, "second": 6}
